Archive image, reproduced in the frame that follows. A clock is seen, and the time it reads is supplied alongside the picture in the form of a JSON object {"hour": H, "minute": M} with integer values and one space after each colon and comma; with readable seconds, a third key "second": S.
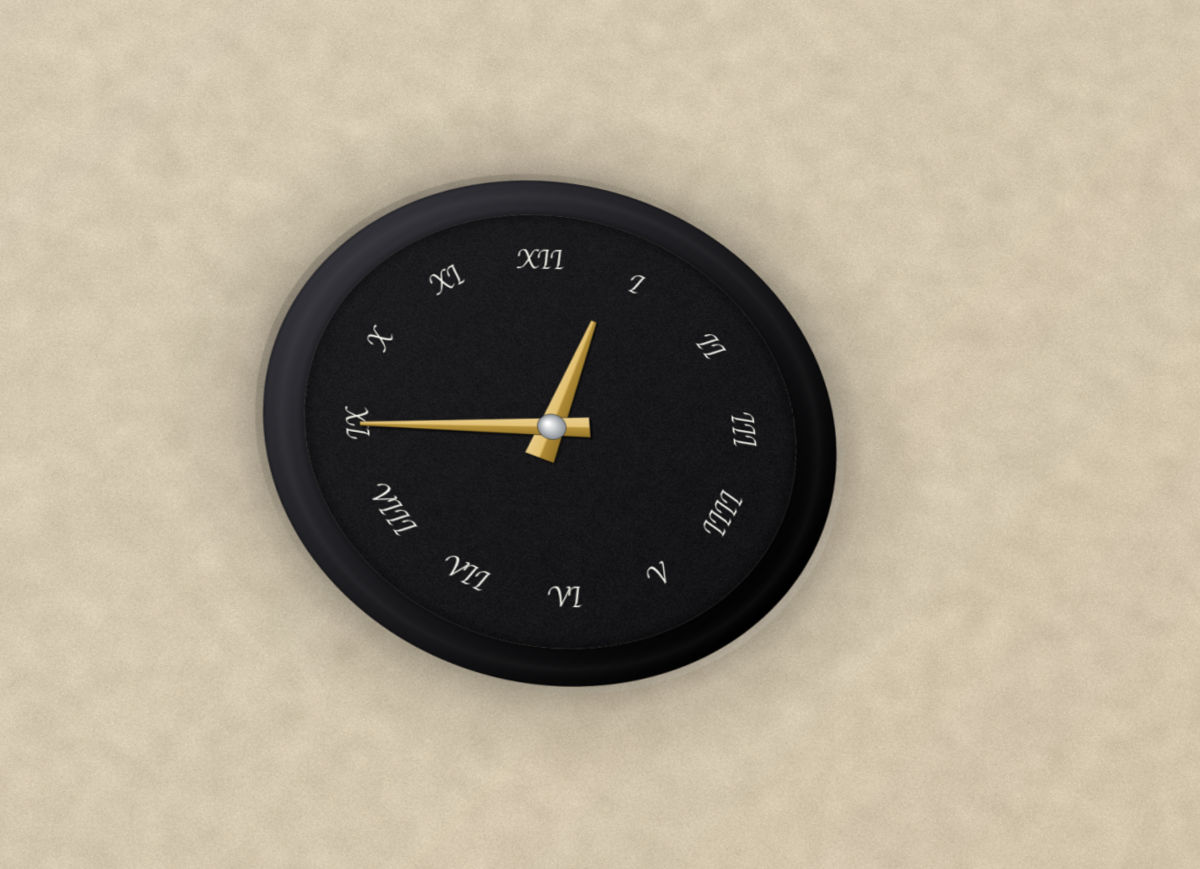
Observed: {"hour": 12, "minute": 45}
